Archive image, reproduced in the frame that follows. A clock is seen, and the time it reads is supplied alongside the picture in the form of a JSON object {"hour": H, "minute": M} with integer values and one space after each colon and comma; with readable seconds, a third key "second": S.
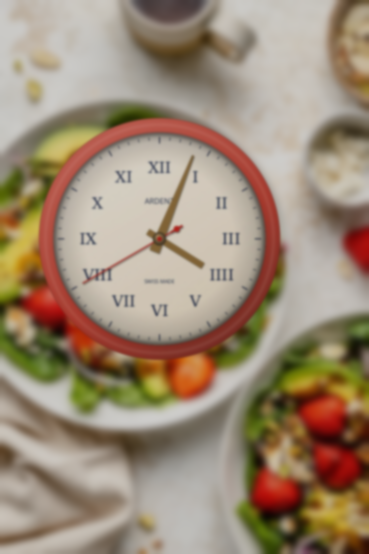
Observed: {"hour": 4, "minute": 3, "second": 40}
